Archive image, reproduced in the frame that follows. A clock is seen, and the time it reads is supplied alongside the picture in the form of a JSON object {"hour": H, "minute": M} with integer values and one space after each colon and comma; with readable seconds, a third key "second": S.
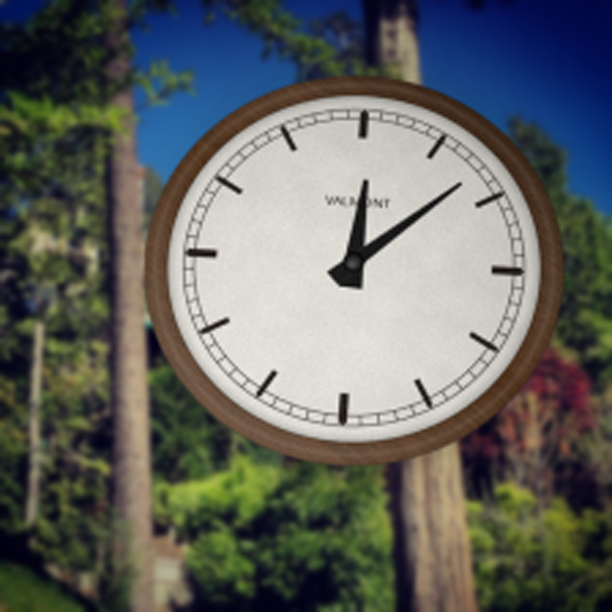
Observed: {"hour": 12, "minute": 8}
